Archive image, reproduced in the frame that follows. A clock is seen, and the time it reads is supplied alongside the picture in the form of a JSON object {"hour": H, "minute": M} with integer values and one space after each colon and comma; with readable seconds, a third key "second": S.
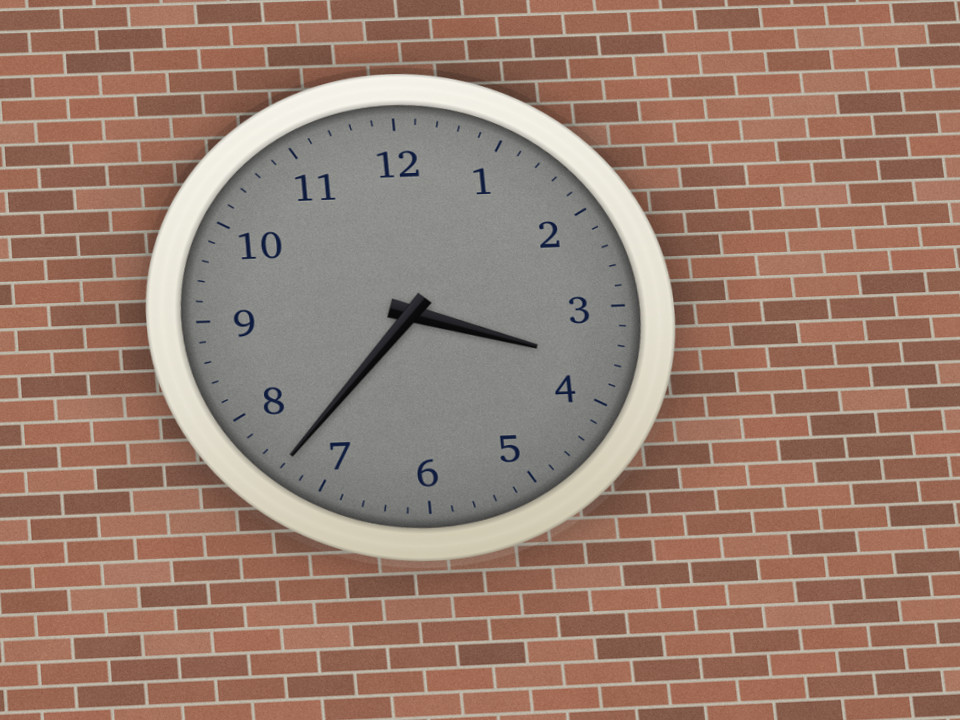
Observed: {"hour": 3, "minute": 37}
